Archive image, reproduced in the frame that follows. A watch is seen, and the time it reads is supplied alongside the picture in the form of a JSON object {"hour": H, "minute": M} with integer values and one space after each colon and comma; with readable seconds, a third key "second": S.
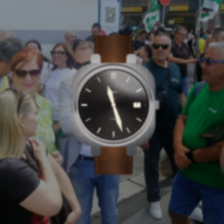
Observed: {"hour": 11, "minute": 27}
